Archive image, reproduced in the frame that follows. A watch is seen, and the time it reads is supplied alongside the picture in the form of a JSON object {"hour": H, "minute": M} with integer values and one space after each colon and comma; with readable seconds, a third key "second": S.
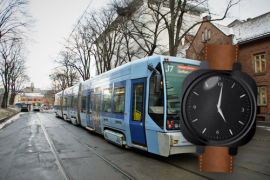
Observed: {"hour": 5, "minute": 1}
